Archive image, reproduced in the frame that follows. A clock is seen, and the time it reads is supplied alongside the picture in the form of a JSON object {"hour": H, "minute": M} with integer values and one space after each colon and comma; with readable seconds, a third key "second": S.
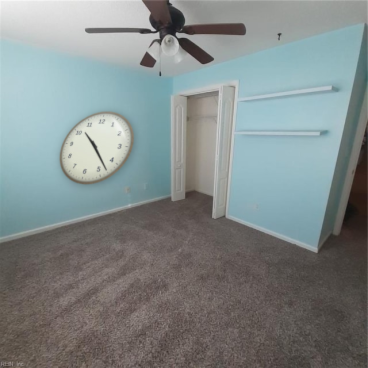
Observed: {"hour": 10, "minute": 23}
